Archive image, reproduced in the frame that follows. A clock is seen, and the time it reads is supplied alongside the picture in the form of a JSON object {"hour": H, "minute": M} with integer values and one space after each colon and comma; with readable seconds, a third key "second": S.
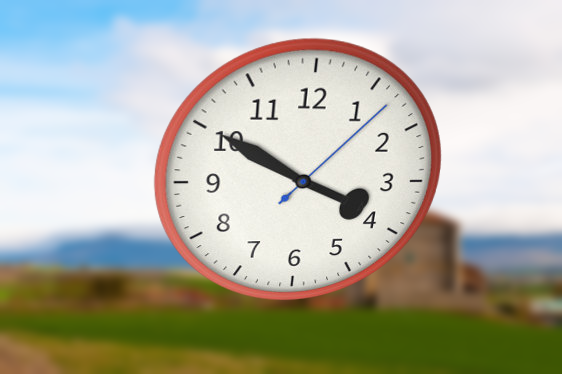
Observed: {"hour": 3, "minute": 50, "second": 7}
